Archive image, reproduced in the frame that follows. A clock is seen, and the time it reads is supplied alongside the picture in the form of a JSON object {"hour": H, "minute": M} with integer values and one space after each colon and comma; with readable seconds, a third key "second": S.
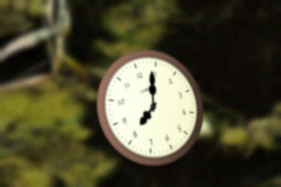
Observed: {"hour": 8, "minute": 4}
